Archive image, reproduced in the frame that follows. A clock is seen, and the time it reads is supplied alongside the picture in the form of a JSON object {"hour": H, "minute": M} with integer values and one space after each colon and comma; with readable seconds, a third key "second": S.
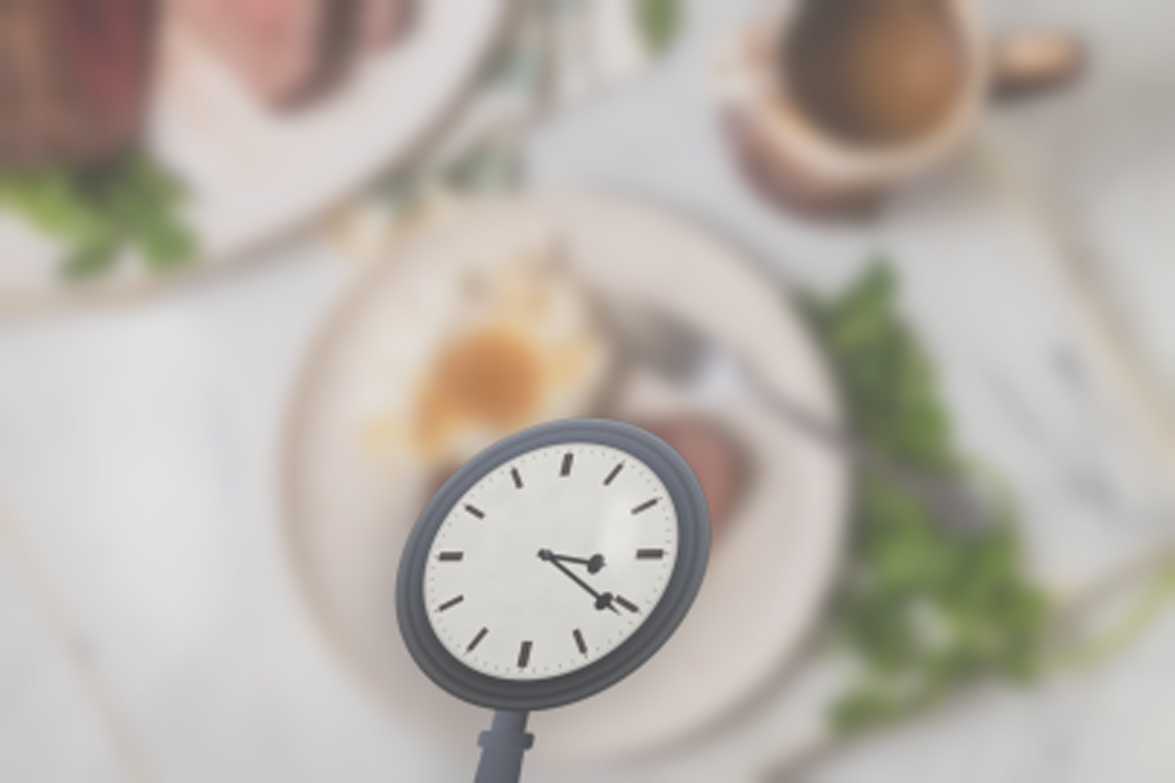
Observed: {"hour": 3, "minute": 21}
